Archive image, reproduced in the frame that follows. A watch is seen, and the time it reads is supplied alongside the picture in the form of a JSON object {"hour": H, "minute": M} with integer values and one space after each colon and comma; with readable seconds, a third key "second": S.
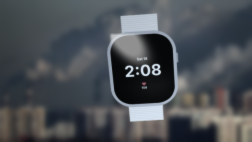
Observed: {"hour": 2, "minute": 8}
